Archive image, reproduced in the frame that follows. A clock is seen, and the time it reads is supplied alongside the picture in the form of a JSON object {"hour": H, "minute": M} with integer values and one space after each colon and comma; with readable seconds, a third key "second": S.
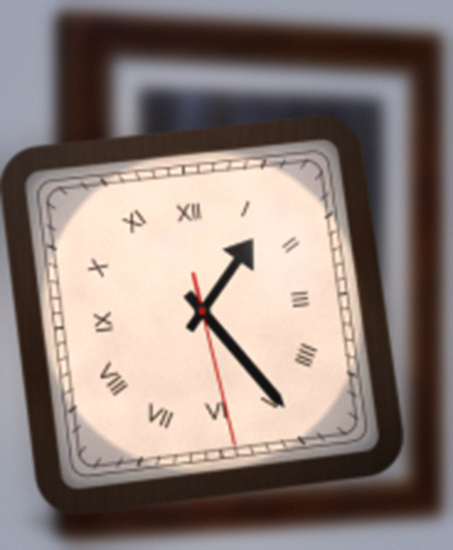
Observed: {"hour": 1, "minute": 24, "second": 29}
